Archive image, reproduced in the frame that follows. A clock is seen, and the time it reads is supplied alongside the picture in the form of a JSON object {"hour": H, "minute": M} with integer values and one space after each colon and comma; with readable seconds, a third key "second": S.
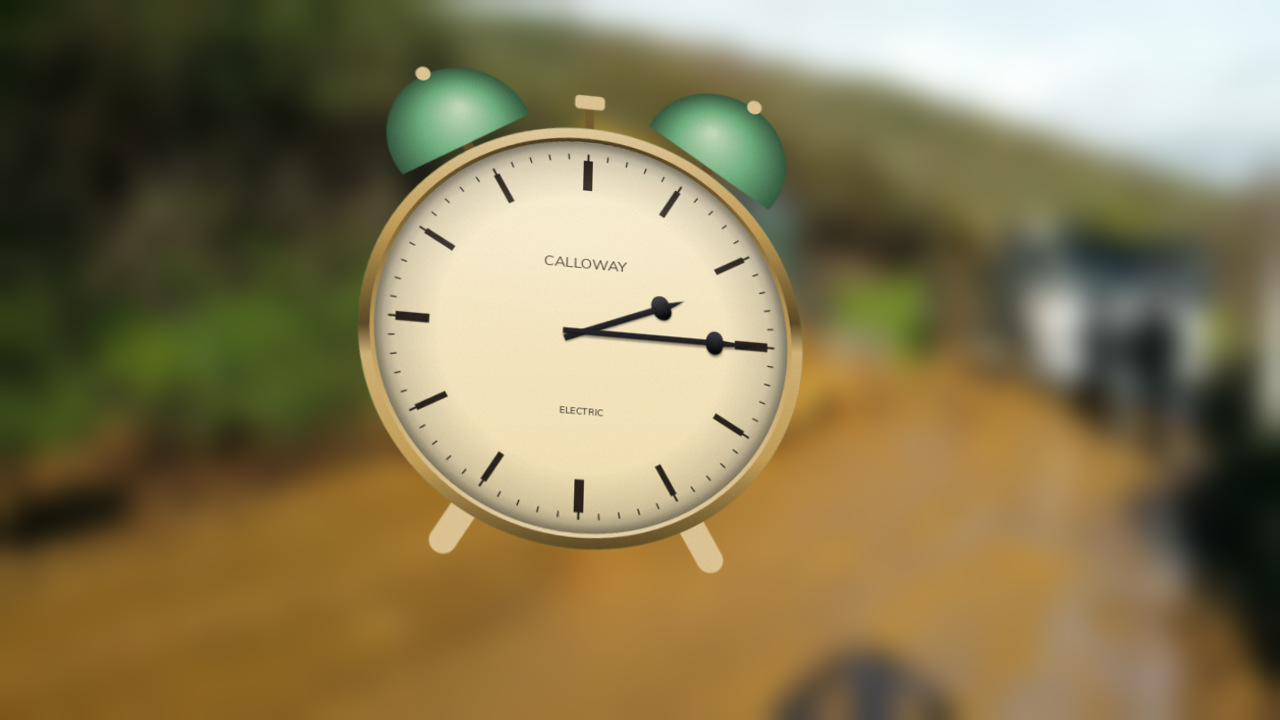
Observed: {"hour": 2, "minute": 15}
